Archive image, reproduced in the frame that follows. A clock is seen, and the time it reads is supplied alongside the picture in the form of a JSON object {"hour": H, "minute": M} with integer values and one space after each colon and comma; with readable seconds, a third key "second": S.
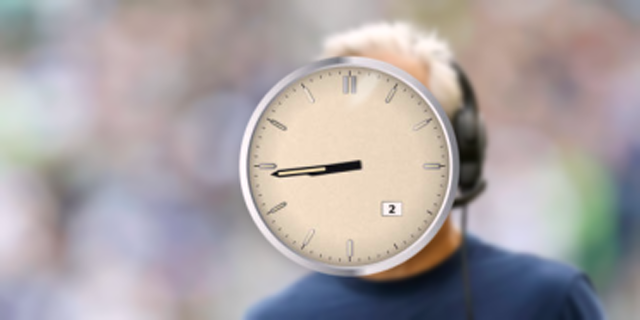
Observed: {"hour": 8, "minute": 44}
